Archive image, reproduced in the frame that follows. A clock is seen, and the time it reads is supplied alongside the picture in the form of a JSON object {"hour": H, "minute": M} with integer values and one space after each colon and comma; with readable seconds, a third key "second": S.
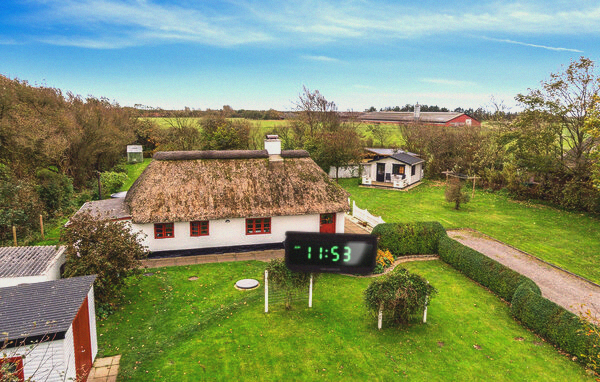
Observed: {"hour": 11, "minute": 53}
